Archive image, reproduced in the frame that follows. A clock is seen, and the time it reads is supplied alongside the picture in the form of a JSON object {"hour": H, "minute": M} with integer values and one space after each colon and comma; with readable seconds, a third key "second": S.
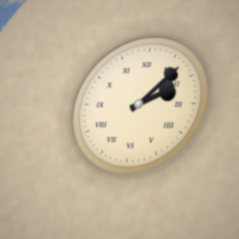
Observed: {"hour": 2, "minute": 7}
